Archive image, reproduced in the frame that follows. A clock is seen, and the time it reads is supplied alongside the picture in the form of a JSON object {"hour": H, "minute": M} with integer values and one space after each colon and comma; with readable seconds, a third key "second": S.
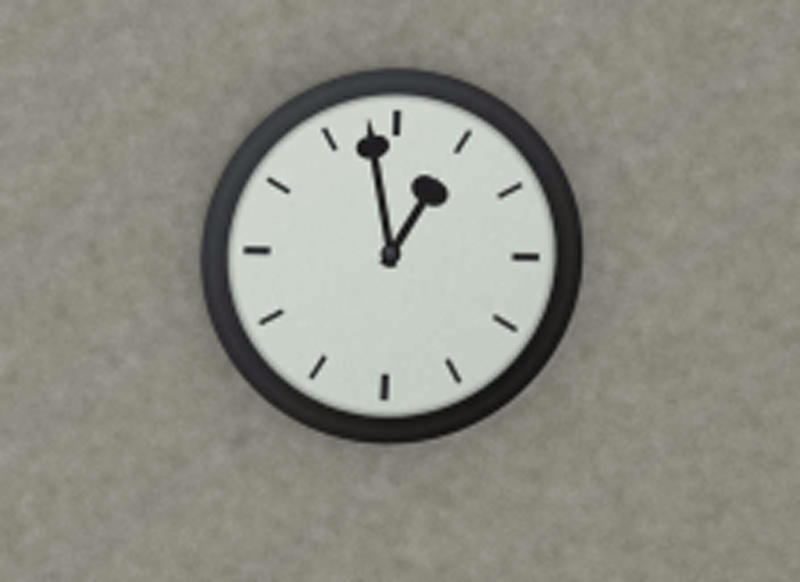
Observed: {"hour": 12, "minute": 58}
